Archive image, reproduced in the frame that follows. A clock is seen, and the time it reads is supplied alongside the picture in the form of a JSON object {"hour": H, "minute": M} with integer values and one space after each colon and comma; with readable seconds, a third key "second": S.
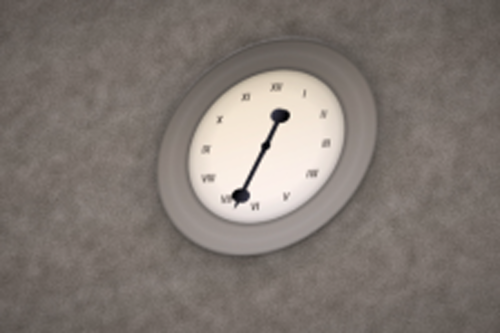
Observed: {"hour": 12, "minute": 33}
